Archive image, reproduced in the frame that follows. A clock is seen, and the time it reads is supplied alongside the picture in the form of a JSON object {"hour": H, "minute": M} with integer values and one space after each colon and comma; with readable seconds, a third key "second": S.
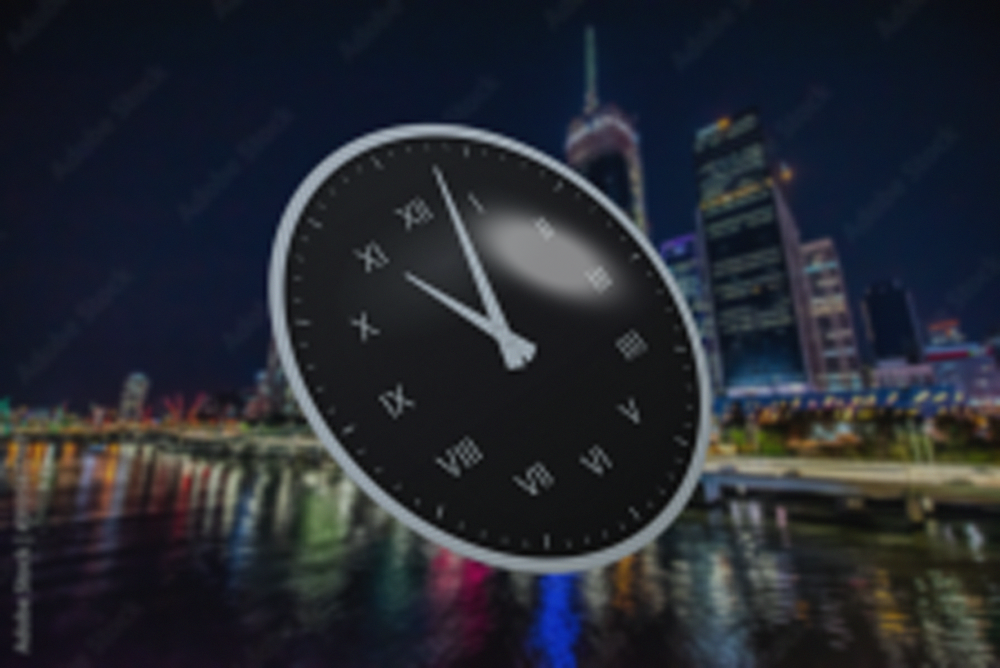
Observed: {"hour": 11, "minute": 3}
